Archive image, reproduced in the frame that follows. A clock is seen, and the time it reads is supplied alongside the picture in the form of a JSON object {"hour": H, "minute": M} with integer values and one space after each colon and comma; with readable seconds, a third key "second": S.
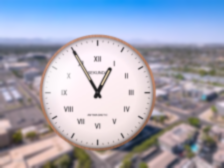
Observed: {"hour": 12, "minute": 55}
